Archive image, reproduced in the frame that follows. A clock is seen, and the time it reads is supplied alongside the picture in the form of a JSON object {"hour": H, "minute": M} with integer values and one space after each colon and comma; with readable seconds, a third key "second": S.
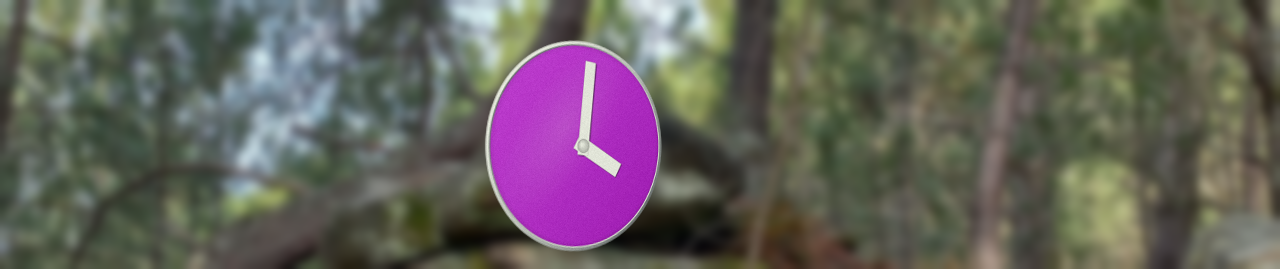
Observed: {"hour": 4, "minute": 1}
